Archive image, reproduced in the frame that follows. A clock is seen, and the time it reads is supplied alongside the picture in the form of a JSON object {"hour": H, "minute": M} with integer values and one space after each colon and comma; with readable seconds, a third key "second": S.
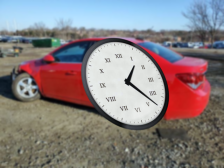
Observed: {"hour": 1, "minute": 23}
